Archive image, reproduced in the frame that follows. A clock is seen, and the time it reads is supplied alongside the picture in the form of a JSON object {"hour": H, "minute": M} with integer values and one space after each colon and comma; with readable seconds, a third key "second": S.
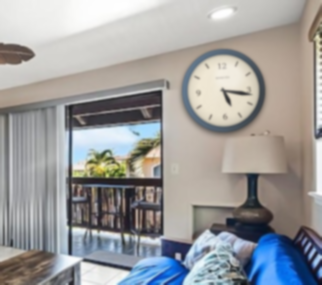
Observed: {"hour": 5, "minute": 17}
